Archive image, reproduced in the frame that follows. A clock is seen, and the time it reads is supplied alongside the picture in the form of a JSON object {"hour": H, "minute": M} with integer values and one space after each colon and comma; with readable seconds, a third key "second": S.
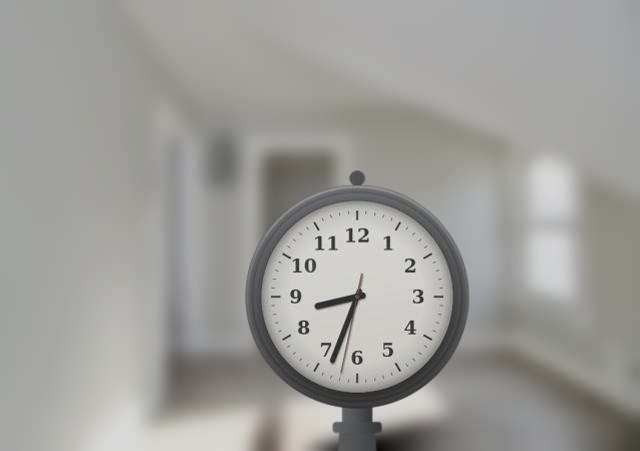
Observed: {"hour": 8, "minute": 33, "second": 32}
